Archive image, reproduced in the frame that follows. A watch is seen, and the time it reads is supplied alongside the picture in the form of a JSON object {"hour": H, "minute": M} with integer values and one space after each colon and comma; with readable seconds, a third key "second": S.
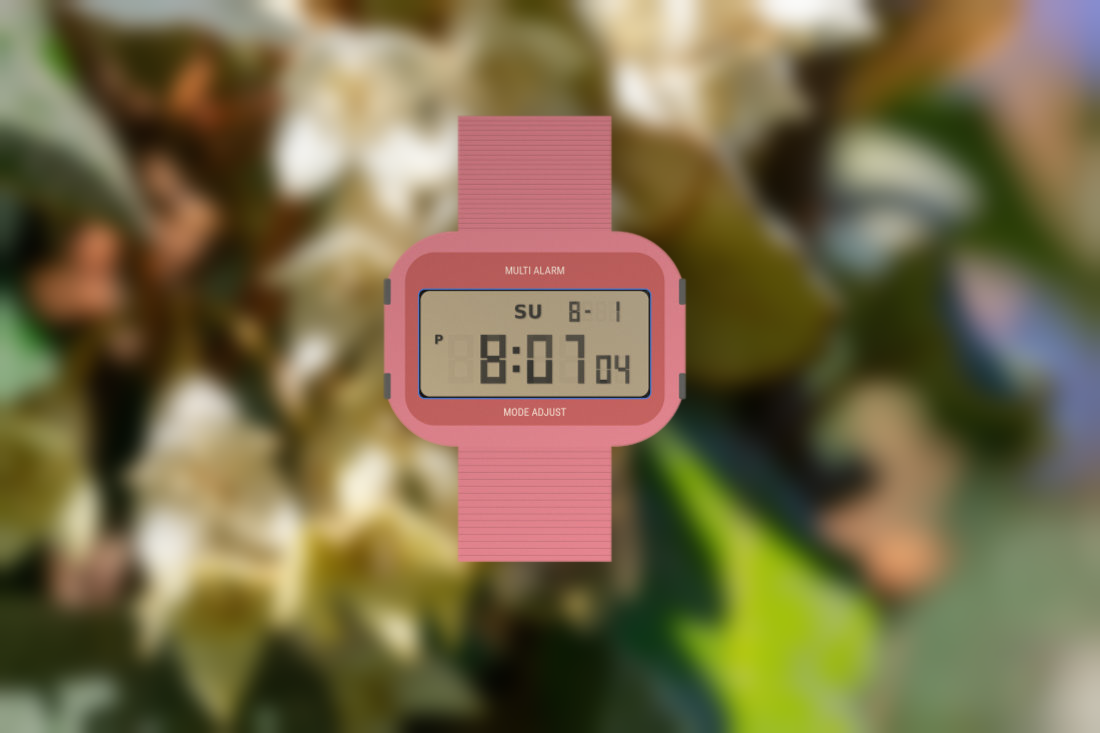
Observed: {"hour": 8, "minute": 7, "second": 4}
